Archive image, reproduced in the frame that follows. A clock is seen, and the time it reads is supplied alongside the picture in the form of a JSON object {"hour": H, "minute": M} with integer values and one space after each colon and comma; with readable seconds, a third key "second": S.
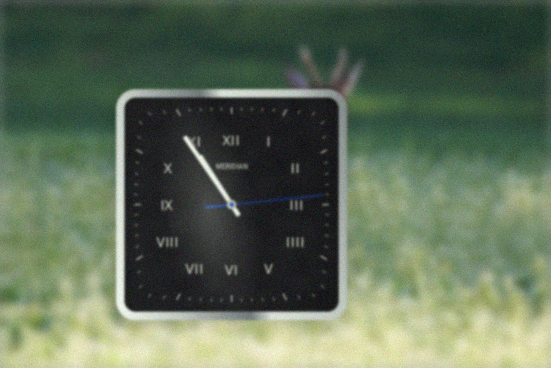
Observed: {"hour": 10, "minute": 54, "second": 14}
